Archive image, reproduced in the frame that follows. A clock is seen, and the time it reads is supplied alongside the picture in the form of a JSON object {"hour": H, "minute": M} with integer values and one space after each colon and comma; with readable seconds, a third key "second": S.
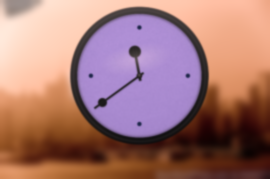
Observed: {"hour": 11, "minute": 39}
